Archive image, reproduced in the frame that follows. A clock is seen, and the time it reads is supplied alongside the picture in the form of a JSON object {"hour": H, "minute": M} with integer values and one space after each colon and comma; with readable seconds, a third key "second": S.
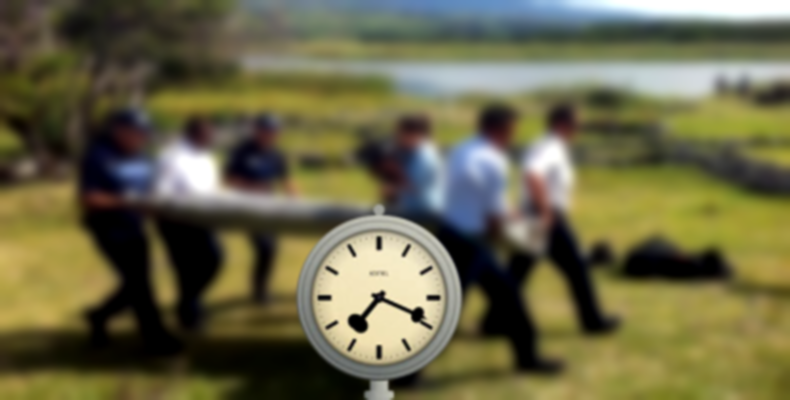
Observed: {"hour": 7, "minute": 19}
